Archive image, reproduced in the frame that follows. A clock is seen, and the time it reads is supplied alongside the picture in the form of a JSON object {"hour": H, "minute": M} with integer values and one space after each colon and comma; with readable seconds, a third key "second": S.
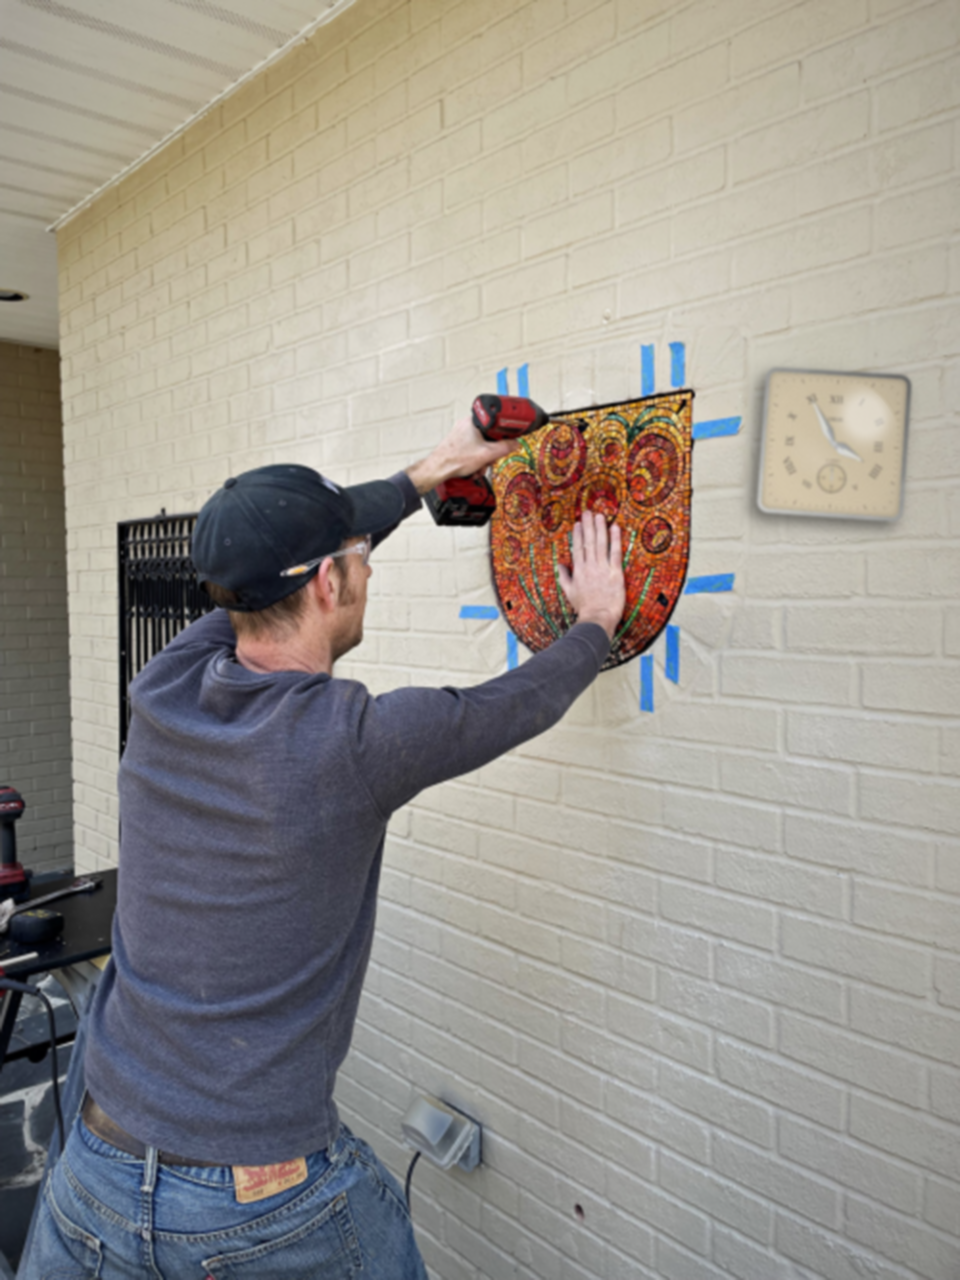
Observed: {"hour": 3, "minute": 55}
